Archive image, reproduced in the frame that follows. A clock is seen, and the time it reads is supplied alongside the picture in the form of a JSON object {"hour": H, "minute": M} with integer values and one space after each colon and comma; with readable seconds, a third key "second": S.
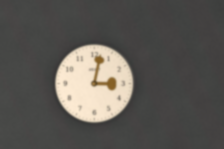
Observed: {"hour": 3, "minute": 2}
